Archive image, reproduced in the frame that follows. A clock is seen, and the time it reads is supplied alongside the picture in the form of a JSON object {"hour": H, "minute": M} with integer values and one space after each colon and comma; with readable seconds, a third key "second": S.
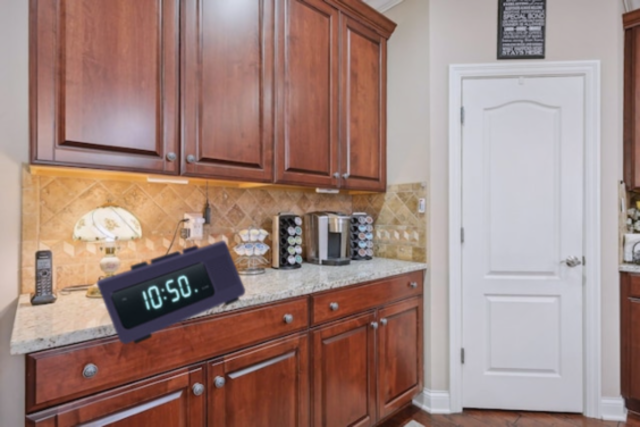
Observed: {"hour": 10, "minute": 50}
